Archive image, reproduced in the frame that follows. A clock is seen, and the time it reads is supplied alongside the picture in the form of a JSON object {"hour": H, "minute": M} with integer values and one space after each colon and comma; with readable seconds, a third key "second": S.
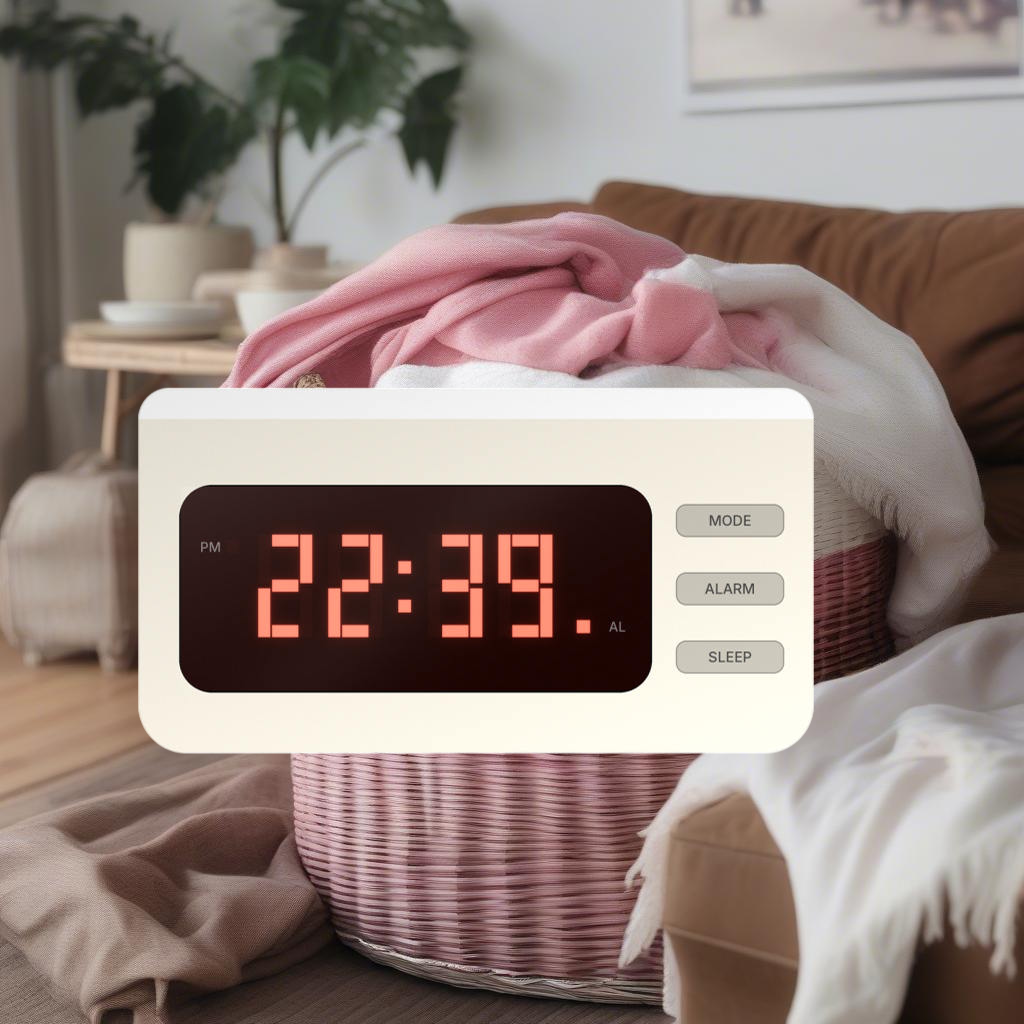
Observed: {"hour": 22, "minute": 39}
